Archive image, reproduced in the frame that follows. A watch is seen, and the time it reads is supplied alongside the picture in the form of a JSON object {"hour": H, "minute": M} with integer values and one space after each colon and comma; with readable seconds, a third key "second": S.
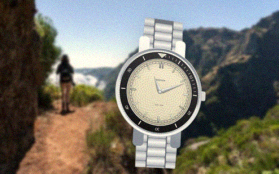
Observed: {"hour": 11, "minute": 11}
